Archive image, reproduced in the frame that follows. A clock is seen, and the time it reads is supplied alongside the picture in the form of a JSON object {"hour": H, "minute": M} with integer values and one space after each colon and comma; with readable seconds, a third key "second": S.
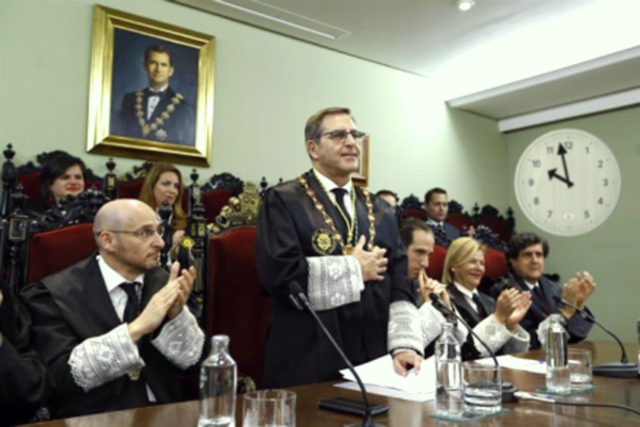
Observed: {"hour": 9, "minute": 58}
